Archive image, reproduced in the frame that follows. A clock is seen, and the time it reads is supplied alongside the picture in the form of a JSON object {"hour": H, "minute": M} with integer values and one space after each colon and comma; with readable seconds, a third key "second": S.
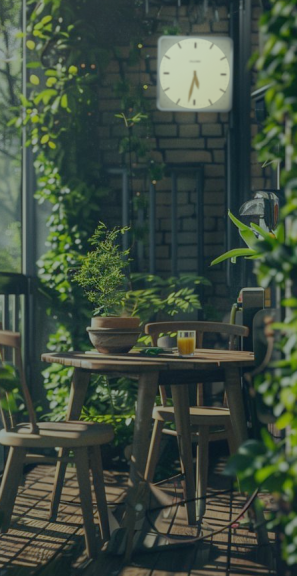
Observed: {"hour": 5, "minute": 32}
